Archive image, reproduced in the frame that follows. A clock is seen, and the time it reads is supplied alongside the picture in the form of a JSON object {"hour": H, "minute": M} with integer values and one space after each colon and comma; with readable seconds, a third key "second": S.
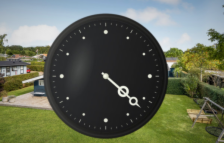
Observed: {"hour": 4, "minute": 22}
